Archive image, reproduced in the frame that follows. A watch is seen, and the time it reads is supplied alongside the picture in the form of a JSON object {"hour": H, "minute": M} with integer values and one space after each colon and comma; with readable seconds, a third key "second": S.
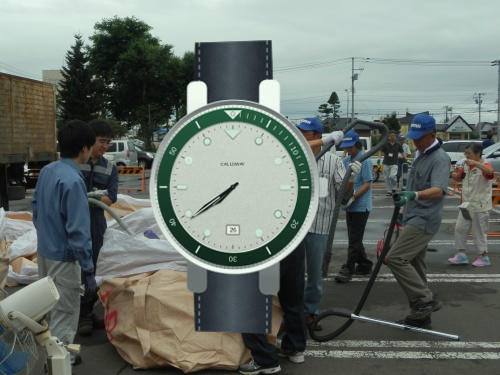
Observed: {"hour": 7, "minute": 39}
